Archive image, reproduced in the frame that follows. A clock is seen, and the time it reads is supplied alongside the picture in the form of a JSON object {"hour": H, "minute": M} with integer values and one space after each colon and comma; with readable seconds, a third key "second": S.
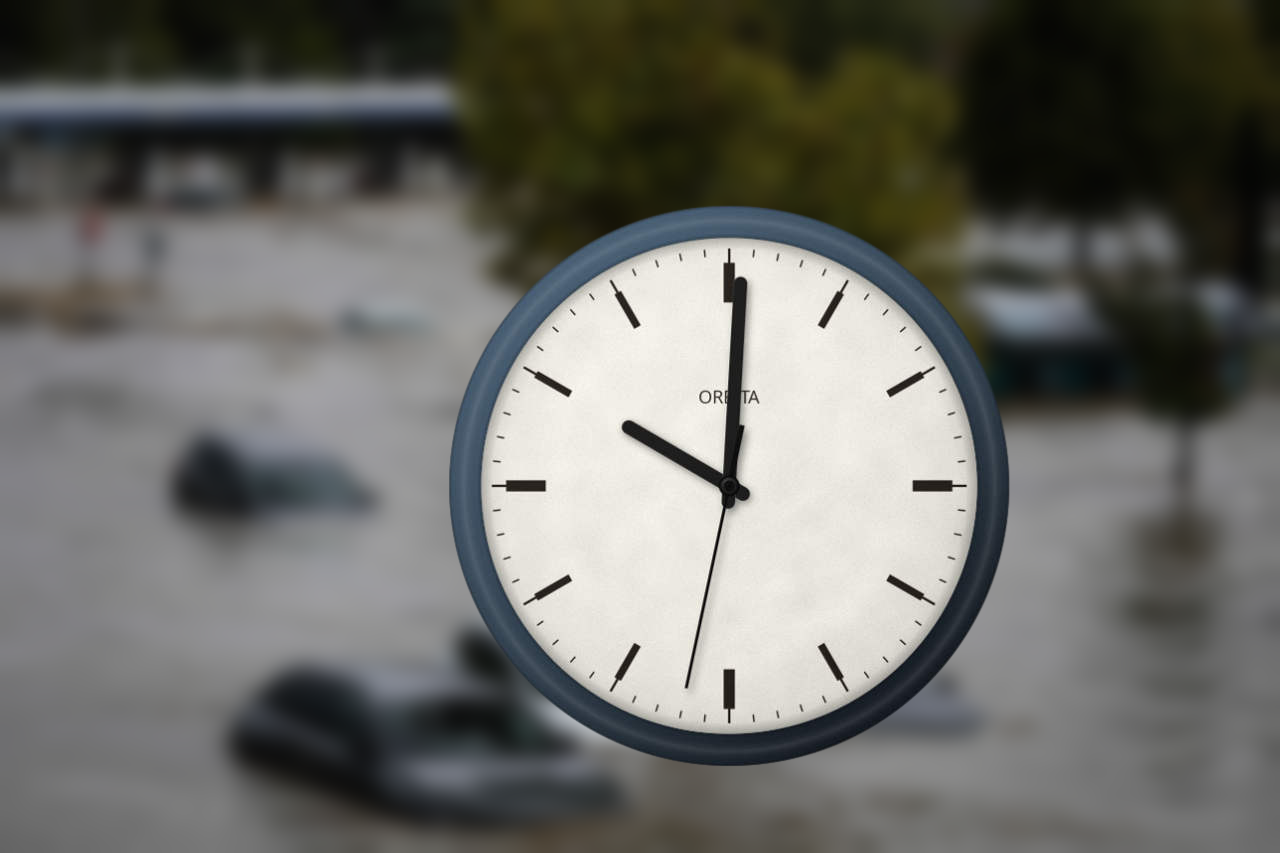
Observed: {"hour": 10, "minute": 0, "second": 32}
